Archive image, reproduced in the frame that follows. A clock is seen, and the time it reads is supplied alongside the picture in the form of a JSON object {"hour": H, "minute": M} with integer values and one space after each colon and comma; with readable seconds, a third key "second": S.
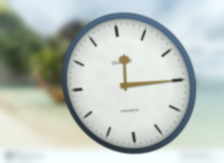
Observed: {"hour": 12, "minute": 15}
